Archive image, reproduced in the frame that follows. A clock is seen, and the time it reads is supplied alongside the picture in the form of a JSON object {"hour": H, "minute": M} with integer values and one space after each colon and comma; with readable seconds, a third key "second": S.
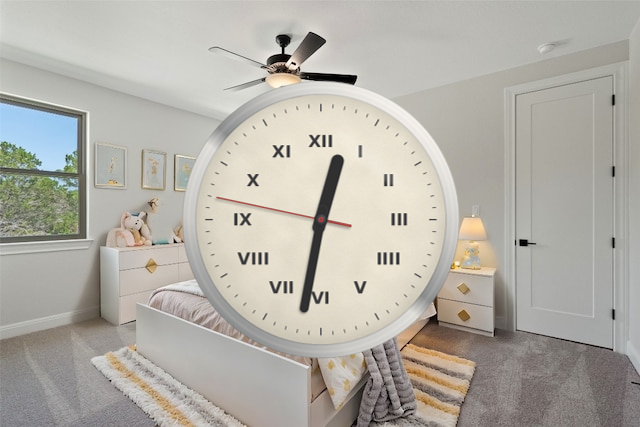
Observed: {"hour": 12, "minute": 31, "second": 47}
